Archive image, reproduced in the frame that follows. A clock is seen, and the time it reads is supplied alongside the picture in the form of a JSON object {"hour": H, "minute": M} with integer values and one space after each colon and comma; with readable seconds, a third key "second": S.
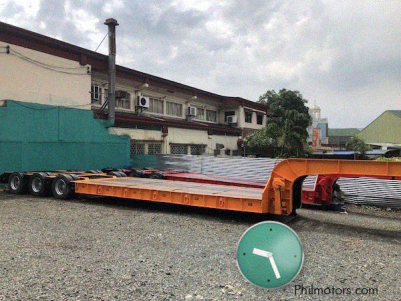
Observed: {"hour": 9, "minute": 26}
